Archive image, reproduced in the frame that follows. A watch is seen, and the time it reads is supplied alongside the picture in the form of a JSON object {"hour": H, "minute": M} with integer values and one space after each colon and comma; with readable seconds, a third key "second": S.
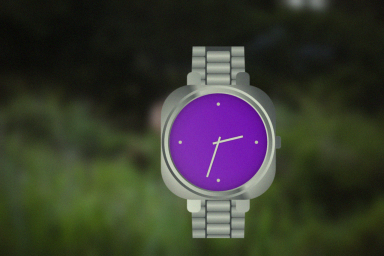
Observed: {"hour": 2, "minute": 33}
